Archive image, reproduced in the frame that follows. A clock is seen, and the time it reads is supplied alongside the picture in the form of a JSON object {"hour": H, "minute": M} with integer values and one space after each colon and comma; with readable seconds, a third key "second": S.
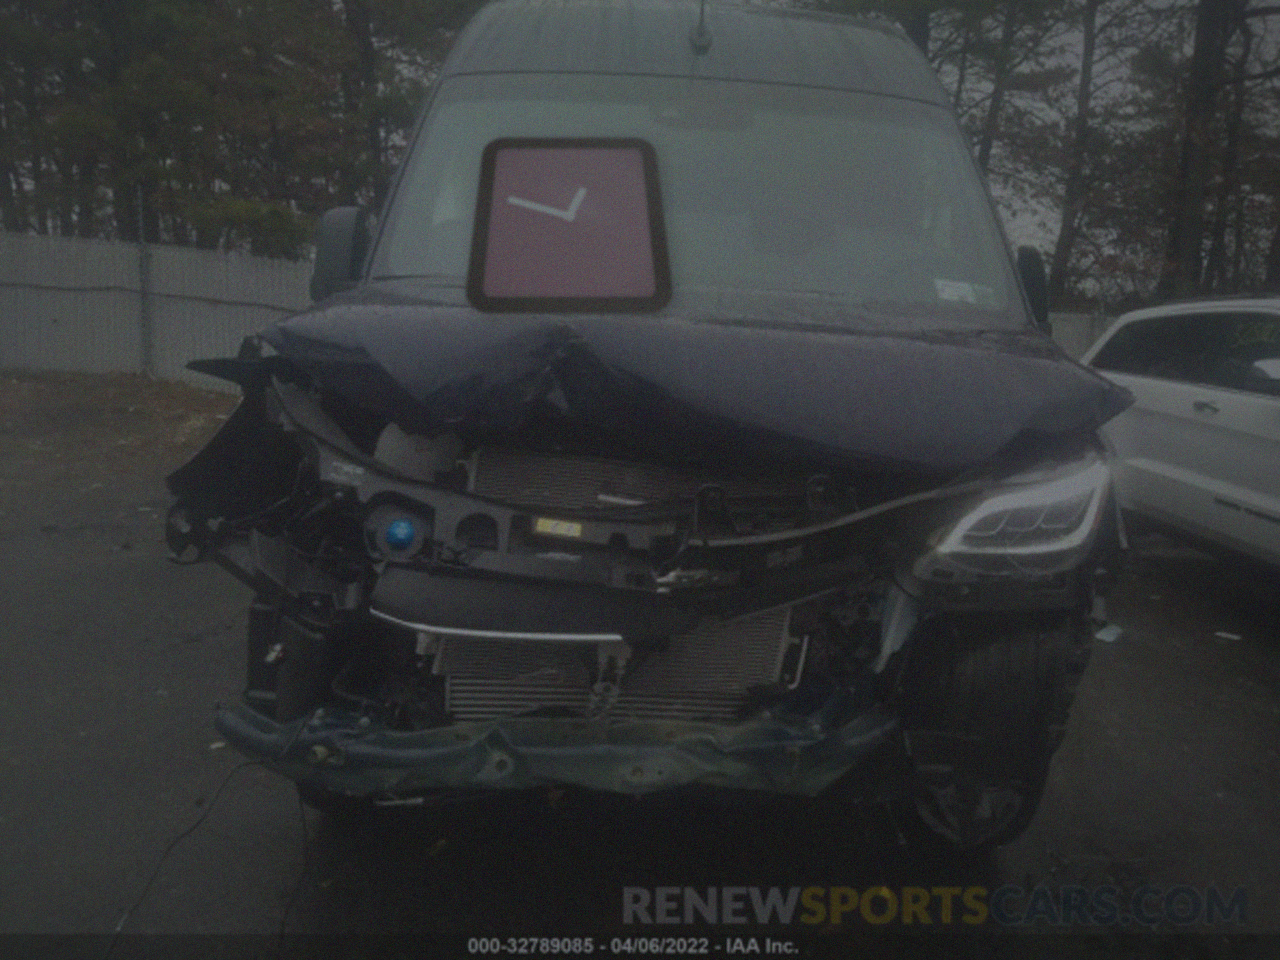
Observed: {"hour": 12, "minute": 48}
